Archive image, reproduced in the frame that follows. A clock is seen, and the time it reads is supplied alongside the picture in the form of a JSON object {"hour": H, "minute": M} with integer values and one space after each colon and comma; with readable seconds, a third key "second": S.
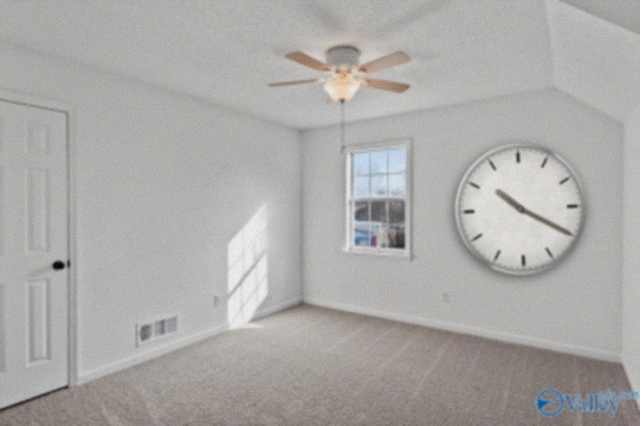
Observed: {"hour": 10, "minute": 20}
